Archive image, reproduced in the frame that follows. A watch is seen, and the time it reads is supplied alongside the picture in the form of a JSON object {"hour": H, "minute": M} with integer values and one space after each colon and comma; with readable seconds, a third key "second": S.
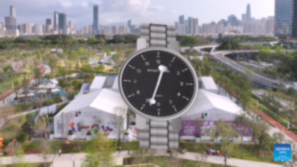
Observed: {"hour": 12, "minute": 33}
